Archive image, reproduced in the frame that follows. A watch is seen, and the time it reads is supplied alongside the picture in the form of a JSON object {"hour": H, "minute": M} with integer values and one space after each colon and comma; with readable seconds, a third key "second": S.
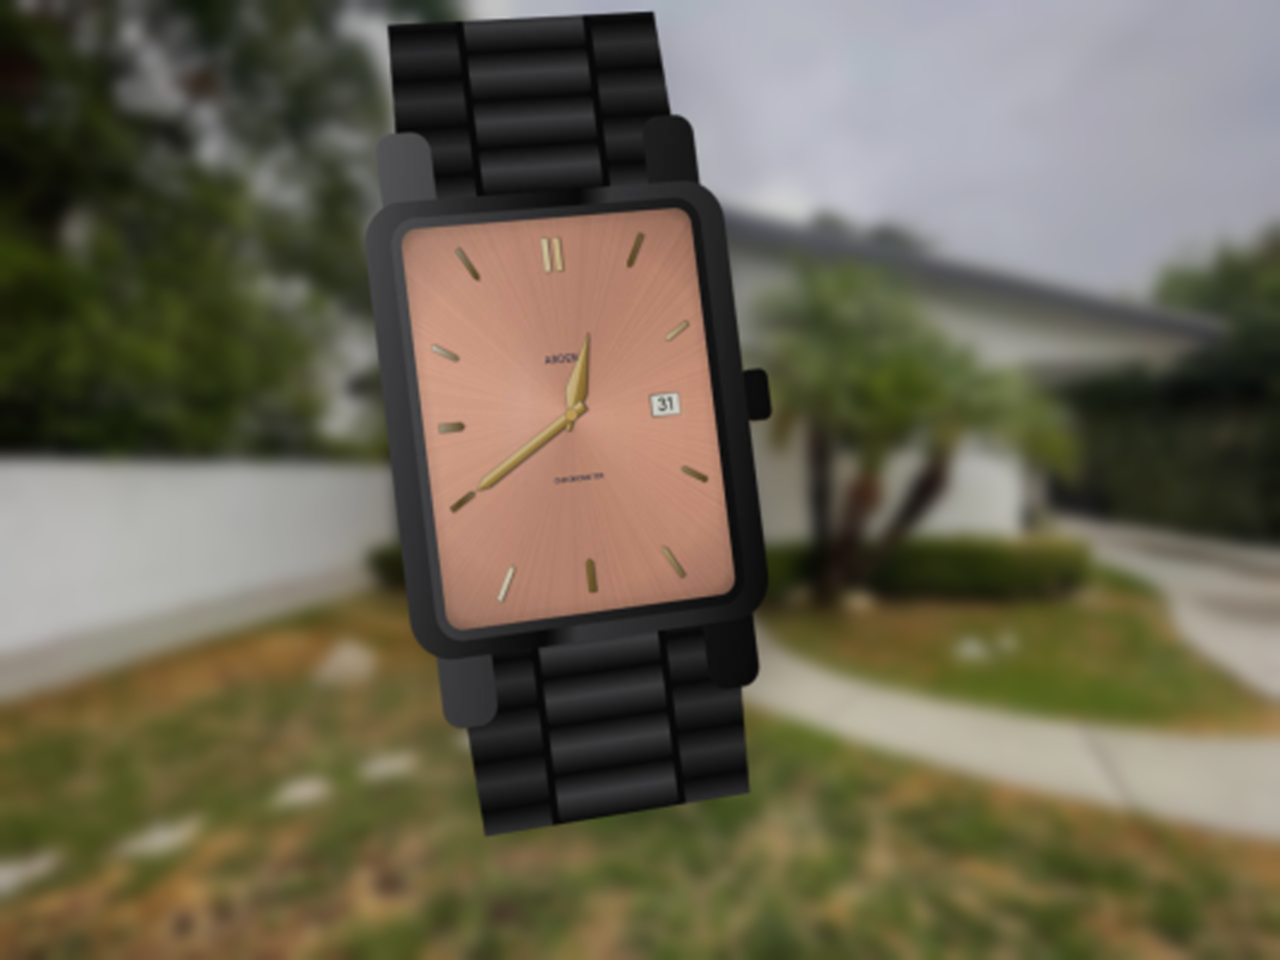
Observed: {"hour": 12, "minute": 40}
